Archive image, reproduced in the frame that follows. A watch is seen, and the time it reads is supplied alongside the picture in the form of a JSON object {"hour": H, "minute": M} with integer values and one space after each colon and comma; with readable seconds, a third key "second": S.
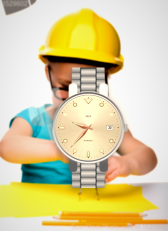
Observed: {"hour": 9, "minute": 37}
